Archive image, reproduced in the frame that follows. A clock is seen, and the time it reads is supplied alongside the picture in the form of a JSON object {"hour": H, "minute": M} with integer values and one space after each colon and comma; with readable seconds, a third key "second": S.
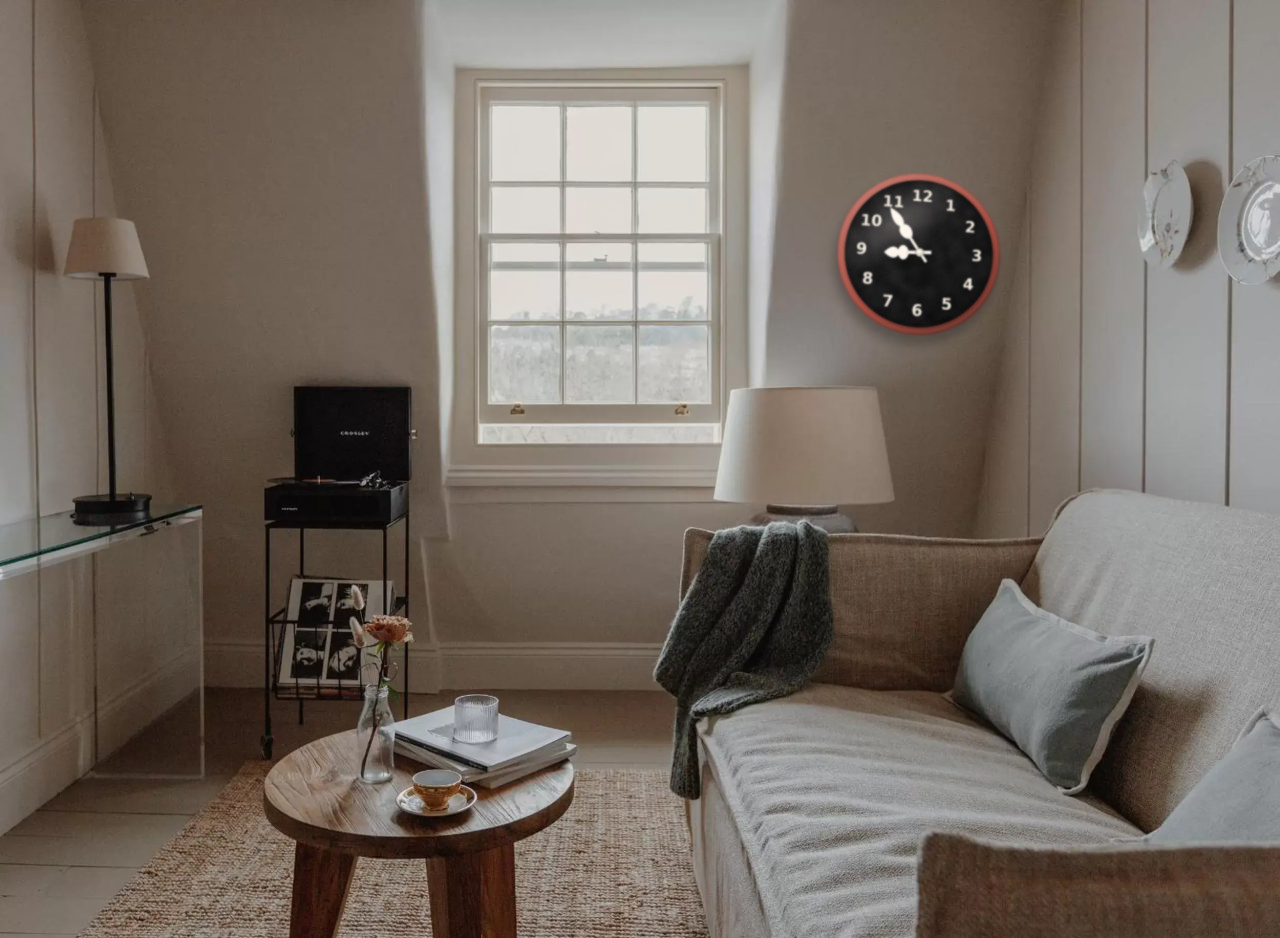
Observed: {"hour": 8, "minute": 54}
